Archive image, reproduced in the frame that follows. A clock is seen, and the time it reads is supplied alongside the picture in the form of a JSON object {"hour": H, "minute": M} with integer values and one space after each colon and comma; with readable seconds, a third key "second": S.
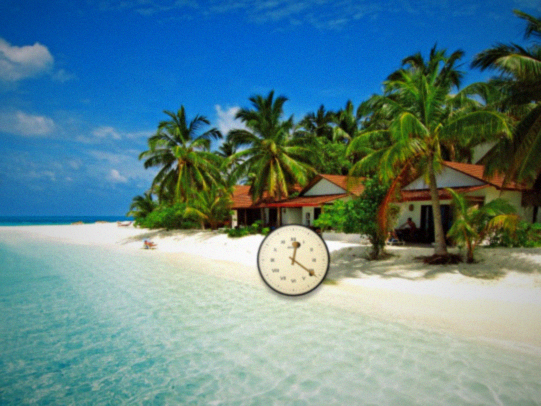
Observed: {"hour": 12, "minute": 21}
